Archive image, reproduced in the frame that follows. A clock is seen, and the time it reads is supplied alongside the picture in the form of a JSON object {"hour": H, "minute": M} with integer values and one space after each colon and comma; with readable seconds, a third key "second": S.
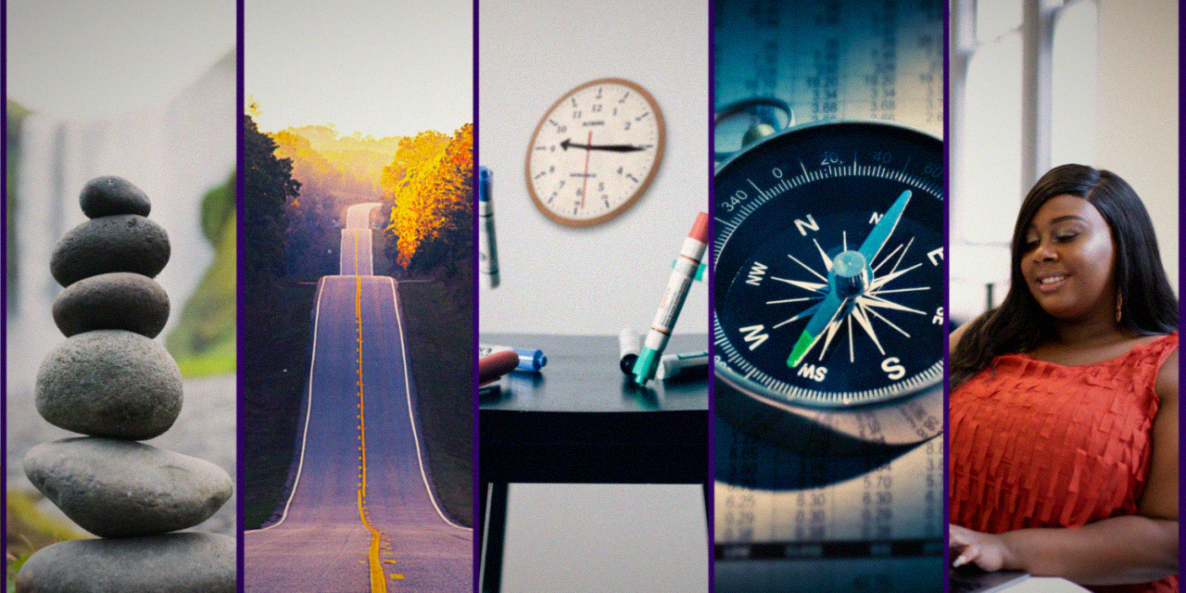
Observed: {"hour": 9, "minute": 15, "second": 29}
